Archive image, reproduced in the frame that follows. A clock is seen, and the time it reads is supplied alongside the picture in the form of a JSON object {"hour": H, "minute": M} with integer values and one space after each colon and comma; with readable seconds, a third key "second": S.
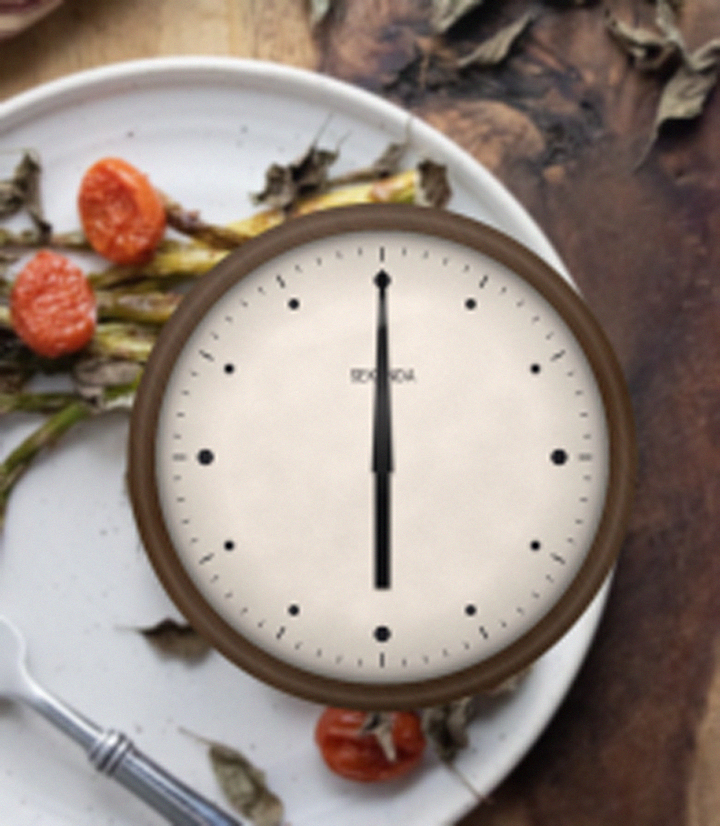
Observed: {"hour": 6, "minute": 0}
